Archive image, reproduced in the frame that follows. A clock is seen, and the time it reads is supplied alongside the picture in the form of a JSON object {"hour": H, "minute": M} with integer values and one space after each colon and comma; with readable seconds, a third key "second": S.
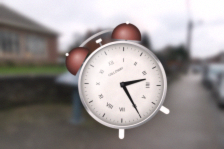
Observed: {"hour": 3, "minute": 30}
